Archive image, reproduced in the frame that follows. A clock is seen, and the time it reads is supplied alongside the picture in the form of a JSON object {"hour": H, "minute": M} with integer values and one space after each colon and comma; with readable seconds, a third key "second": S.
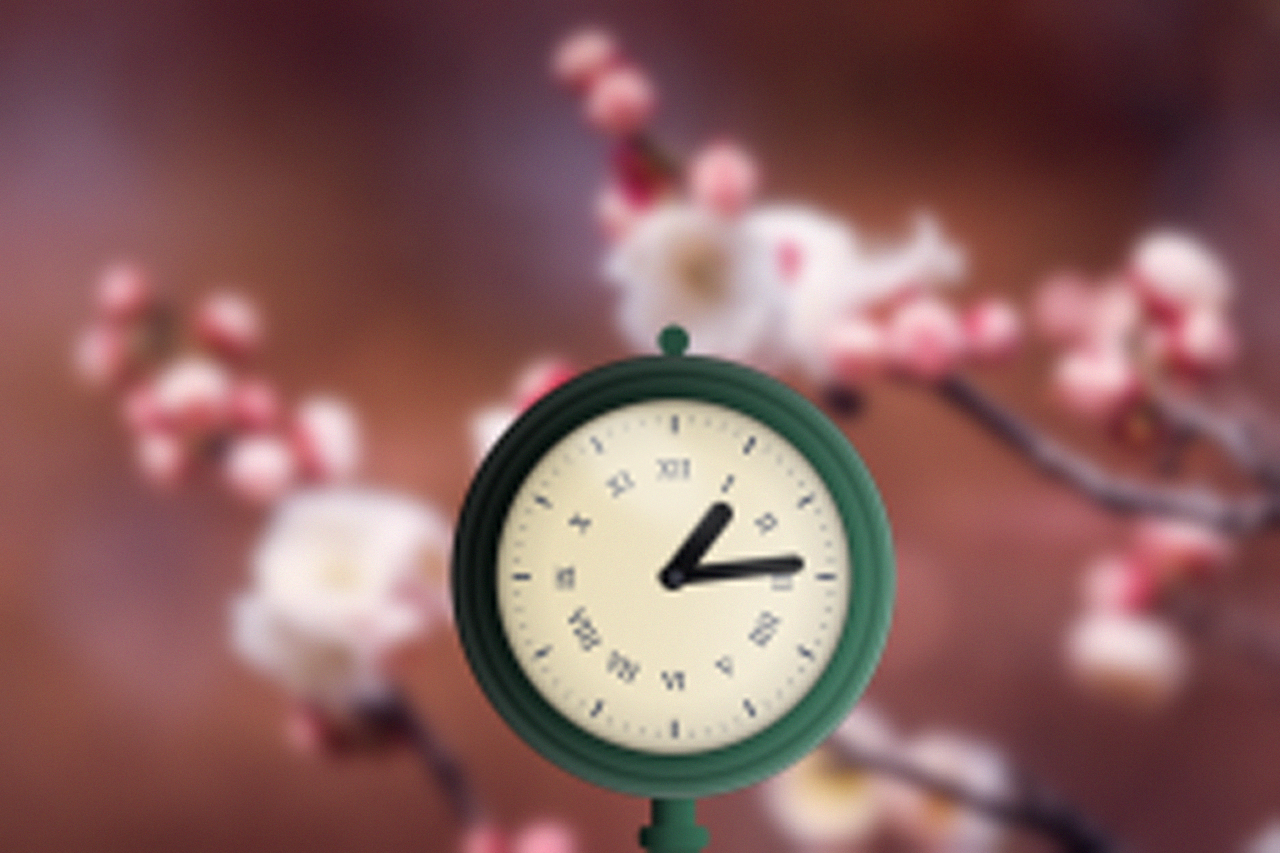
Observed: {"hour": 1, "minute": 14}
